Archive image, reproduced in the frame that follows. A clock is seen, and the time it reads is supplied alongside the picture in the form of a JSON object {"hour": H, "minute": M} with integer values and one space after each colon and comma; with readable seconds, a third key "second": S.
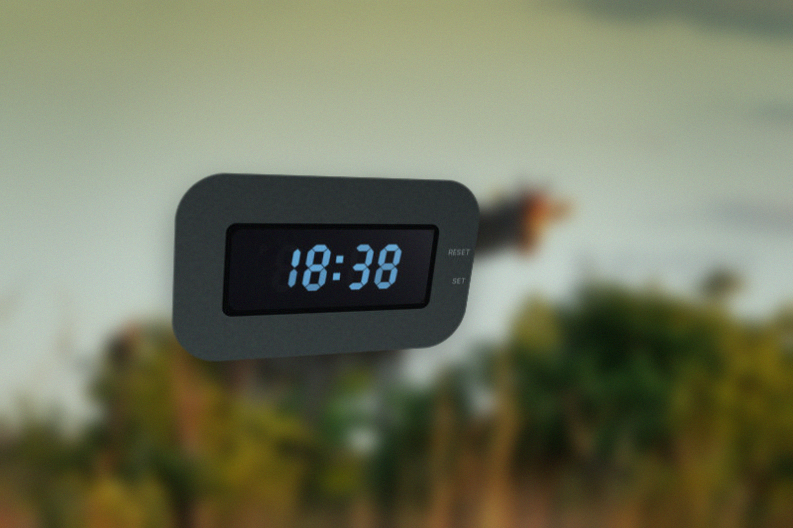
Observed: {"hour": 18, "minute": 38}
